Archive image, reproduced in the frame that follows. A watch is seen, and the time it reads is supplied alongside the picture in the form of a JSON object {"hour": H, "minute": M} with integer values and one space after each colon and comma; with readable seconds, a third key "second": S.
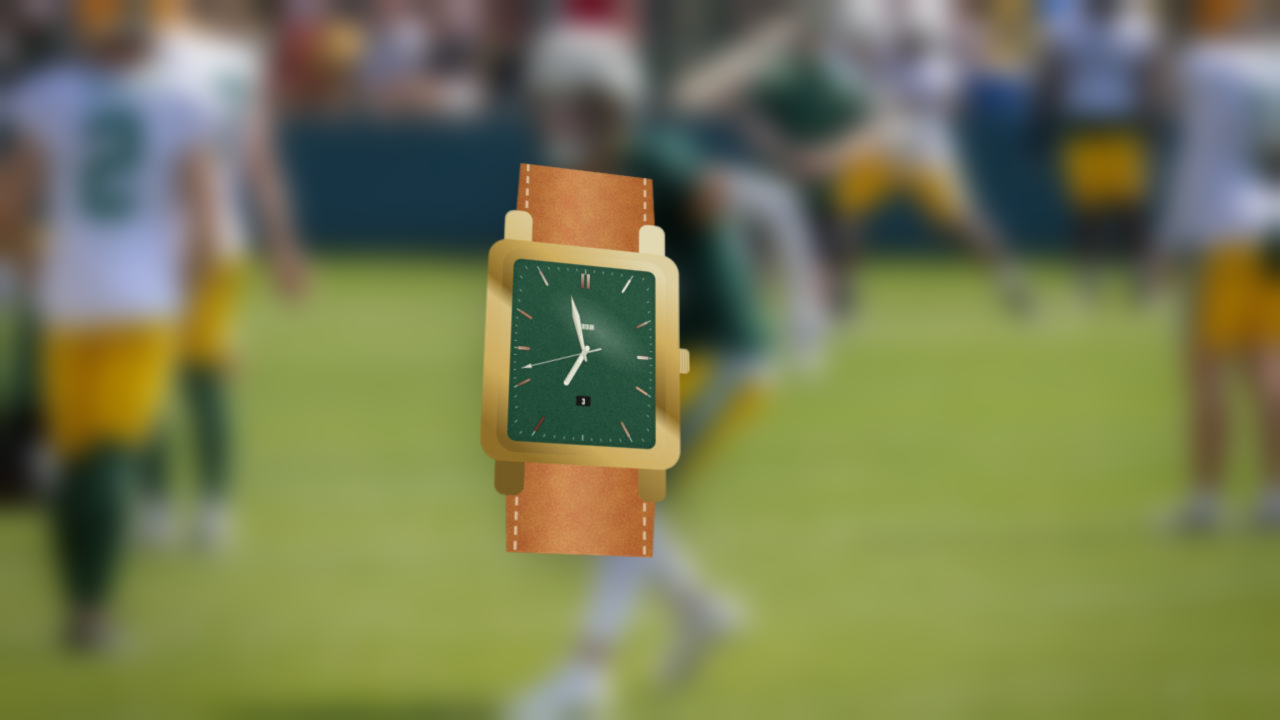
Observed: {"hour": 6, "minute": 57, "second": 42}
